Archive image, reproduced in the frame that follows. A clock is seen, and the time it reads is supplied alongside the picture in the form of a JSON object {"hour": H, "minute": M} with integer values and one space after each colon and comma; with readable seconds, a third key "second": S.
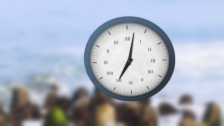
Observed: {"hour": 7, "minute": 2}
